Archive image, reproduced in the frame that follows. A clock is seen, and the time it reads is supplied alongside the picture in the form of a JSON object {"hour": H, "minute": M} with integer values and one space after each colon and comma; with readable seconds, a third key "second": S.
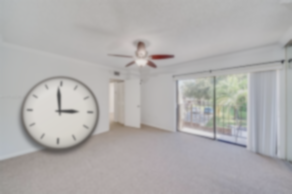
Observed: {"hour": 2, "minute": 59}
